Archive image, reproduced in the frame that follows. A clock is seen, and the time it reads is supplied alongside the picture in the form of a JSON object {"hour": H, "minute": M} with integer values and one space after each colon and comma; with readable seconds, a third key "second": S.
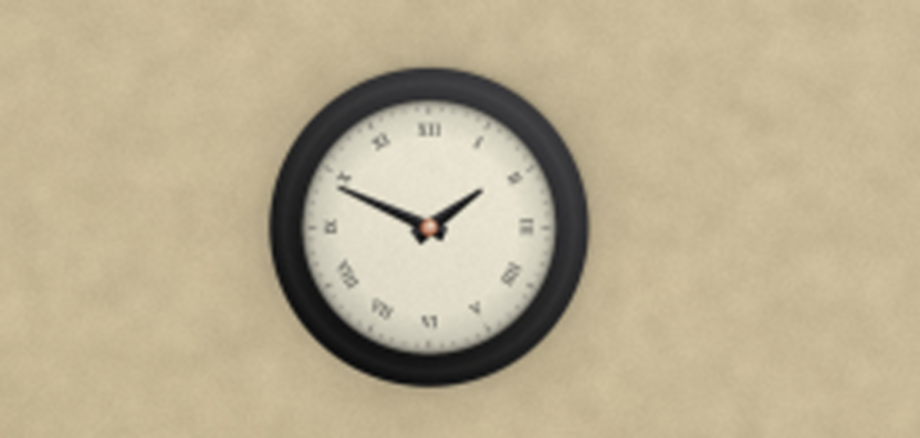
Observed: {"hour": 1, "minute": 49}
